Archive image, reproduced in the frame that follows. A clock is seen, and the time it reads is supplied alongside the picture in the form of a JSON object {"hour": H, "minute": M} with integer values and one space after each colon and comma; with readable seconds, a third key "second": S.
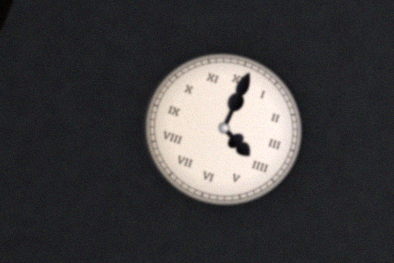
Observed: {"hour": 4, "minute": 1}
